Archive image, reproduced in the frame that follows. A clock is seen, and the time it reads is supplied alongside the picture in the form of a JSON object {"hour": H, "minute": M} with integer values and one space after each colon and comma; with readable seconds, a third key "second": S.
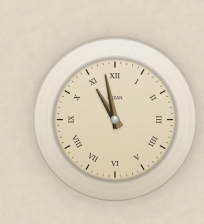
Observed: {"hour": 10, "minute": 58}
